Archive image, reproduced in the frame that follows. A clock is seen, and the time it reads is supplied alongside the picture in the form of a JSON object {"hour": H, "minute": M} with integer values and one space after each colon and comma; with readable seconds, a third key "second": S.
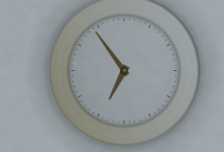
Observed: {"hour": 6, "minute": 54}
